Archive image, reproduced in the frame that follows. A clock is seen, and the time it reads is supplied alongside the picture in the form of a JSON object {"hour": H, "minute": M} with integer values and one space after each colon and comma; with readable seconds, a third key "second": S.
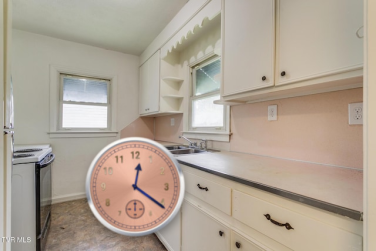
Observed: {"hour": 12, "minute": 21}
